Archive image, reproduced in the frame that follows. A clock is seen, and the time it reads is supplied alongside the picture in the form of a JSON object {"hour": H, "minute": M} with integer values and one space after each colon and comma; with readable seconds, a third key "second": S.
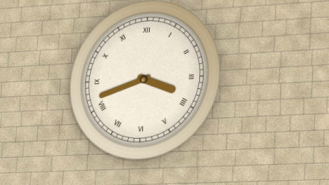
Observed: {"hour": 3, "minute": 42}
